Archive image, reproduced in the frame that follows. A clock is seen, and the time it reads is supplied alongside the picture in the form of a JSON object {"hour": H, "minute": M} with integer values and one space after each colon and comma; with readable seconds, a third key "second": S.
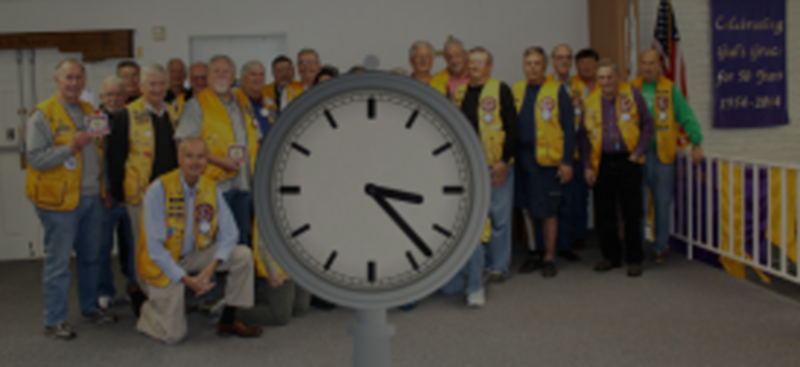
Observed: {"hour": 3, "minute": 23}
